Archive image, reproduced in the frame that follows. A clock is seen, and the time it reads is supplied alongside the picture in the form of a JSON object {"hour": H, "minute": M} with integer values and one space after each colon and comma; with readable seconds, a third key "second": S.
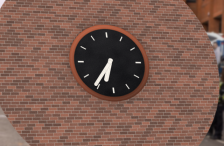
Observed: {"hour": 6, "minute": 36}
